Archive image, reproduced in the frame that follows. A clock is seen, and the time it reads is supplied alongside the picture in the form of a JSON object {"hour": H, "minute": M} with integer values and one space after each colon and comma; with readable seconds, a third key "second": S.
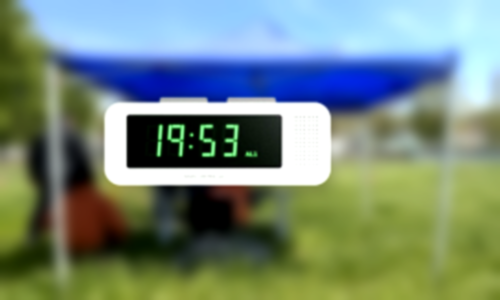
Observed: {"hour": 19, "minute": 53}
